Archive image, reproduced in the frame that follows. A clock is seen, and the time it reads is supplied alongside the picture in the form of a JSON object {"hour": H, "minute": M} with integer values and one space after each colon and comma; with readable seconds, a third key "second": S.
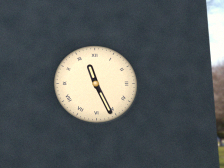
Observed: {"hour": 11, "minute": 26}
